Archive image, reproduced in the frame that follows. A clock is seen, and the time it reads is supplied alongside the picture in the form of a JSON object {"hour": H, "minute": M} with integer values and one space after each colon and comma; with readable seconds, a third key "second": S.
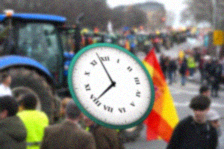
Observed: {"hour": 7, "minute": 58}
